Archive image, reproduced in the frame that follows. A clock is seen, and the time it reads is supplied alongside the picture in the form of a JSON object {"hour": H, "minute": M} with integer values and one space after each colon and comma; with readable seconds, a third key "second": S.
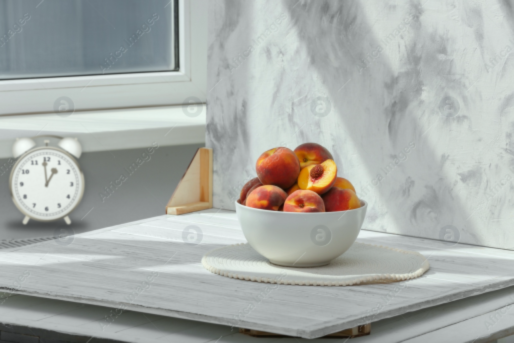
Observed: {"hour": 12, "minute": 59}
